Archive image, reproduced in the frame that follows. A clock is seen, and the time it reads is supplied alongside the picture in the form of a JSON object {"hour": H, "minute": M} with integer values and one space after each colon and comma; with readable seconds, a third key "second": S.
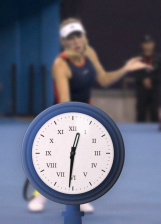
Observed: {"hour": 12, "minute": 31}
